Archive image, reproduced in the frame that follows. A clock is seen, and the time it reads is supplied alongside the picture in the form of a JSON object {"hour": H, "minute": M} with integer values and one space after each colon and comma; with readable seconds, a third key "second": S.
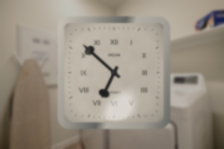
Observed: {"hour": 6, "minute": 52}
